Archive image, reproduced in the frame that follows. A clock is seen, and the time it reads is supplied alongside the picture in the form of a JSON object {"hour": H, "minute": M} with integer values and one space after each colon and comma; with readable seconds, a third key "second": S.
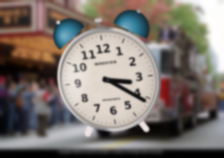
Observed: {"hour": 3, "minute": 21}
